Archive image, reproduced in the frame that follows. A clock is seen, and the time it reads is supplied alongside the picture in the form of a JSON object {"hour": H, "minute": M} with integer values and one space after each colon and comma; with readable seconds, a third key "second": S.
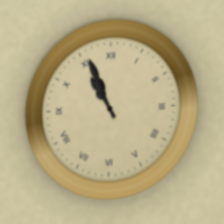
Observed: {"hour": 10, "minute": 56}
